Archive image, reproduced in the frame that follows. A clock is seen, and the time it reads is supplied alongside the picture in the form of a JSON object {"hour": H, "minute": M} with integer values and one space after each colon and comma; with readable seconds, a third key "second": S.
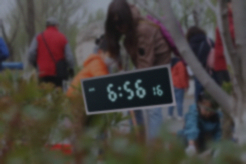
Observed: {"hour": 6, "minute": 56}
